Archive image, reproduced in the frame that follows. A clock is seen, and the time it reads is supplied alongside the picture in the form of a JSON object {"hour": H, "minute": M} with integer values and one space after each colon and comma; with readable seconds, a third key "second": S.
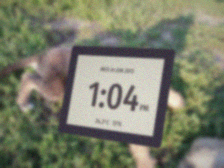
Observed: {"hour": 1, "minute": 4}
